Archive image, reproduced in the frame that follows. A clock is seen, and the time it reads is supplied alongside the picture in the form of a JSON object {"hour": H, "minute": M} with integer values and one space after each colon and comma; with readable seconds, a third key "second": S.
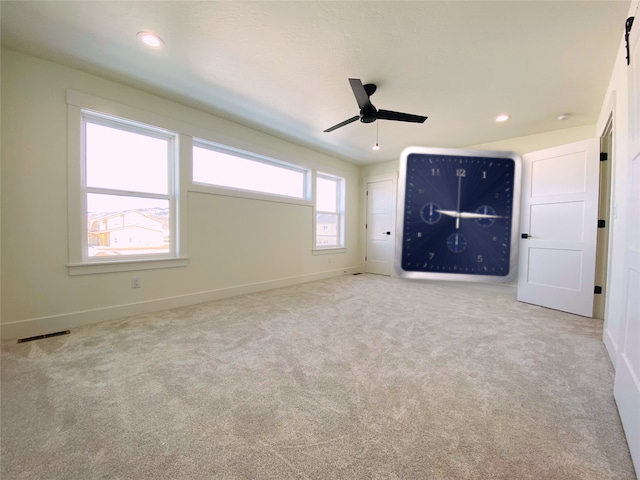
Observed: {"hour": 9, "minute": 15}
